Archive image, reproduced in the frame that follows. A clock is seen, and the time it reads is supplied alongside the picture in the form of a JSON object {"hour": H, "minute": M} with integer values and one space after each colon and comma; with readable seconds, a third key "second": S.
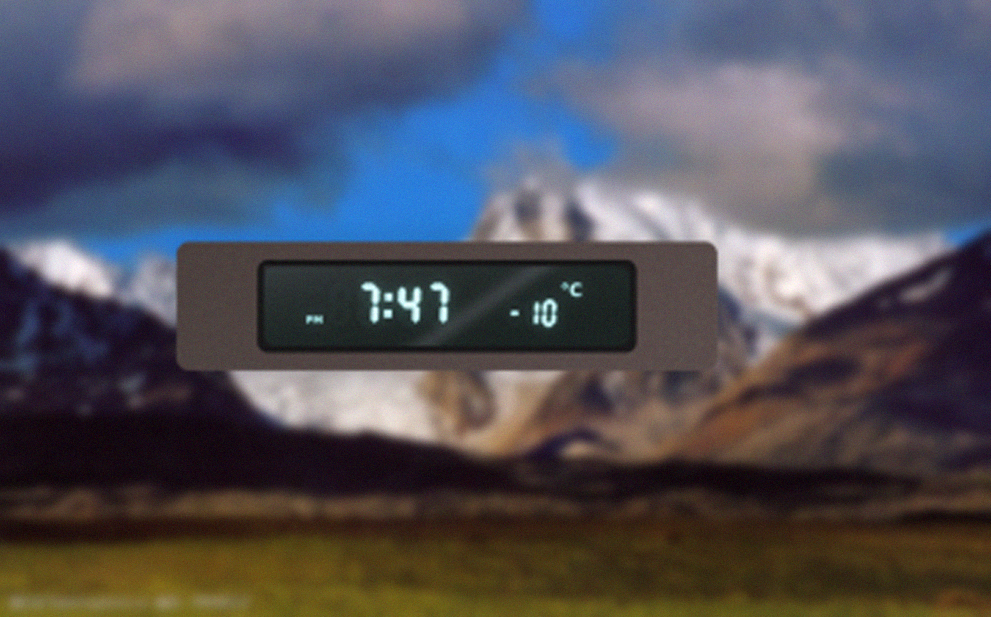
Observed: {"hour": 7, "minute": 47}
